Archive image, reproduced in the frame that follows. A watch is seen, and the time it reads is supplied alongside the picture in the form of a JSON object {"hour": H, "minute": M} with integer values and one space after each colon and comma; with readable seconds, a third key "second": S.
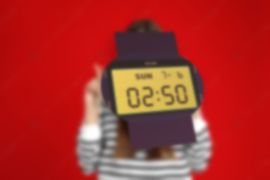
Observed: {"hour": 2, "minute": 50}
